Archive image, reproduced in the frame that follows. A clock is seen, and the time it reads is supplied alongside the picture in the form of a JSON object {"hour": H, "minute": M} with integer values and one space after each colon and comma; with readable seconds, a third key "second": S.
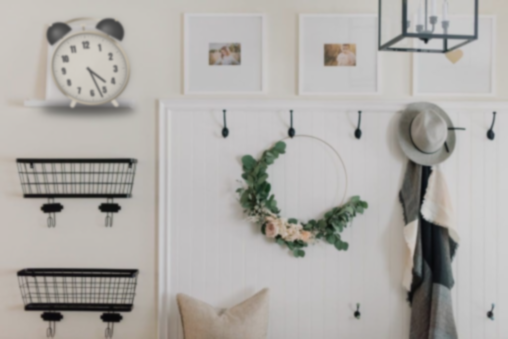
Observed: {"hour": 4, "minute": 27}
